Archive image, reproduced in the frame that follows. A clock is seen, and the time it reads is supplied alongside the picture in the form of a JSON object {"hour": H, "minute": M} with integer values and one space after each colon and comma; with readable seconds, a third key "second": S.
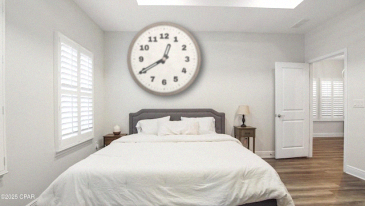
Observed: {"hour": 12, "minute": 40}
